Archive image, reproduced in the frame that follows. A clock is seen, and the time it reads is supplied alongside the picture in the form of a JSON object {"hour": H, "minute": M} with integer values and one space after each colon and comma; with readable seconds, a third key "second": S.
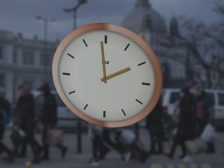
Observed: {"hour": 1, "minute": 59}
